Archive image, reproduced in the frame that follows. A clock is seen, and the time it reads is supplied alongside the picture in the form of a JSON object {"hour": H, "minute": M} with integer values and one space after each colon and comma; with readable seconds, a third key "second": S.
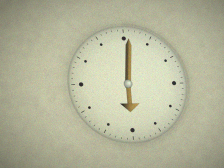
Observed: {"hour": 6, "minute": 1}
